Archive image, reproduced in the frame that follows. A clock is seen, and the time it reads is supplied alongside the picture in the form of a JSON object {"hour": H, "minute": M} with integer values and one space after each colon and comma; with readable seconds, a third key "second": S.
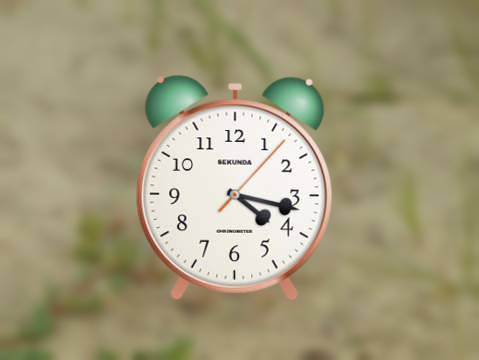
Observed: {"hour": 4, "minute": 17, "second": 7}
